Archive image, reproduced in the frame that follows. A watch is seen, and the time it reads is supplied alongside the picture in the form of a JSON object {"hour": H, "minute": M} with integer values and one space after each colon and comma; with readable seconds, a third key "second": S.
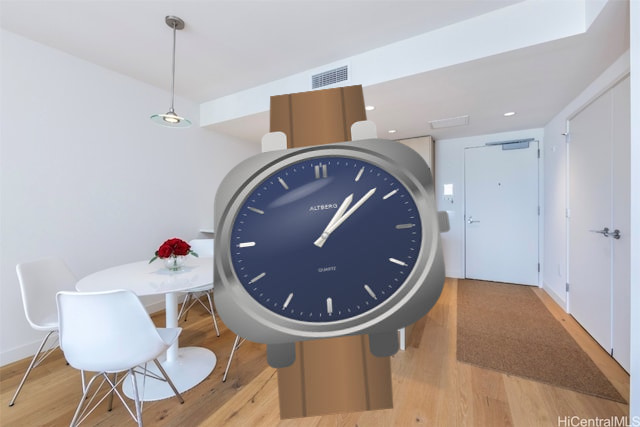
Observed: {"hour": 1, "minute": 8}
